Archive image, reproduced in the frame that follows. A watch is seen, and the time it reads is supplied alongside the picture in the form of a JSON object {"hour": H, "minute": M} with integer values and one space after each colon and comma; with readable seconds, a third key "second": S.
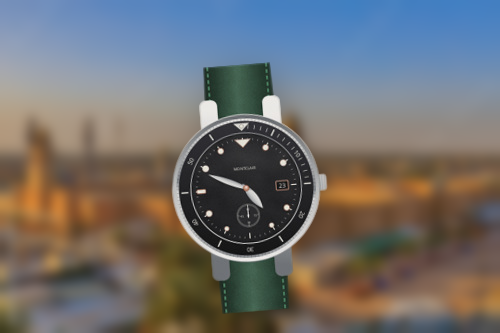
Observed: {"hour": 4, "minute": 49}
